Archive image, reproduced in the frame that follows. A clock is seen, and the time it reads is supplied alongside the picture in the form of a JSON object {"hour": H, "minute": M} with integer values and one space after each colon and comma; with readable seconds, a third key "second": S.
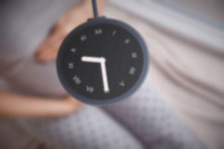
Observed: {"hour": 9, "minute": 30}
